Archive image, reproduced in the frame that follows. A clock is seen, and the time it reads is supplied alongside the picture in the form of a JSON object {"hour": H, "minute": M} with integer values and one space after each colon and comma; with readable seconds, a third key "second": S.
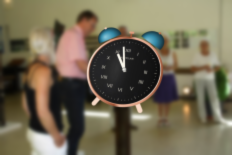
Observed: {"hour": 10, "minute": 58}
